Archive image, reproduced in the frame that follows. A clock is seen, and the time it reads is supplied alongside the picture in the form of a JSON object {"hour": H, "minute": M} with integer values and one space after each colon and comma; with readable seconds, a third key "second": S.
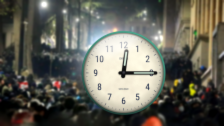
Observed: {"hour": 12, "minute": 15}
